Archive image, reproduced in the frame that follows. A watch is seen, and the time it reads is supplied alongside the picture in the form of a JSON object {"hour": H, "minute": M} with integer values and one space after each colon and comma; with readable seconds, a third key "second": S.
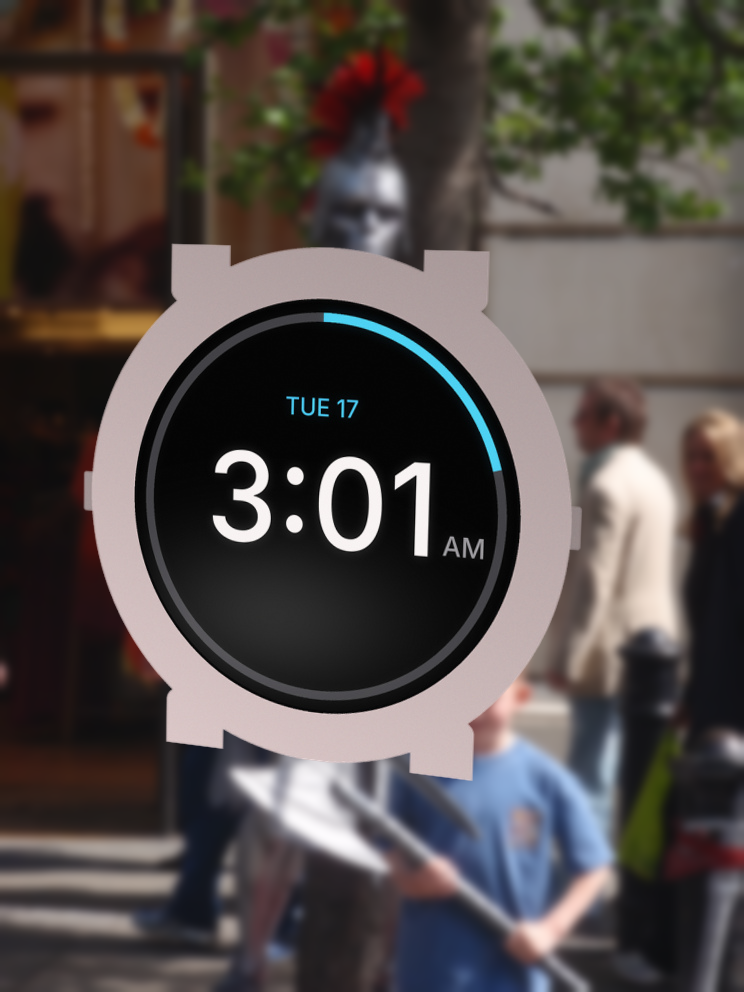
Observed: {"hour": 3, "minute": 1}
